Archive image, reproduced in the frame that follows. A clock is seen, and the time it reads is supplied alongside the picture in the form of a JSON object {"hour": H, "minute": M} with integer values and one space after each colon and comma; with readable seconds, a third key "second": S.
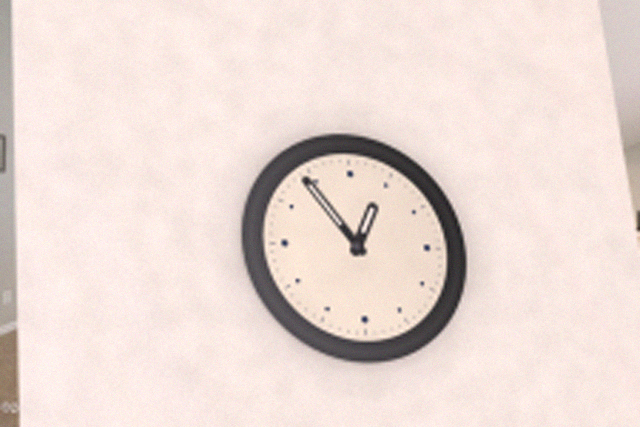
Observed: {"hour": 12, "minute": 54}
